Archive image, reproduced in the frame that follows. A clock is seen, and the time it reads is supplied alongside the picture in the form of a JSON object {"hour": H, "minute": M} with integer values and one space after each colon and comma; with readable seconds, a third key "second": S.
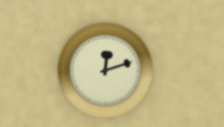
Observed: {"hour": 12, "minute": 12}
